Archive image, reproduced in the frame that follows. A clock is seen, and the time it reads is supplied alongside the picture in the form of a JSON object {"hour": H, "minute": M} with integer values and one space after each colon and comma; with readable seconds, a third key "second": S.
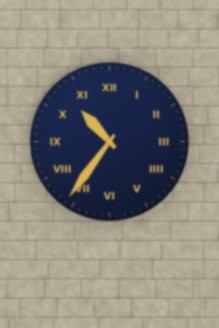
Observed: {"hour": 10, "minute": 36}
